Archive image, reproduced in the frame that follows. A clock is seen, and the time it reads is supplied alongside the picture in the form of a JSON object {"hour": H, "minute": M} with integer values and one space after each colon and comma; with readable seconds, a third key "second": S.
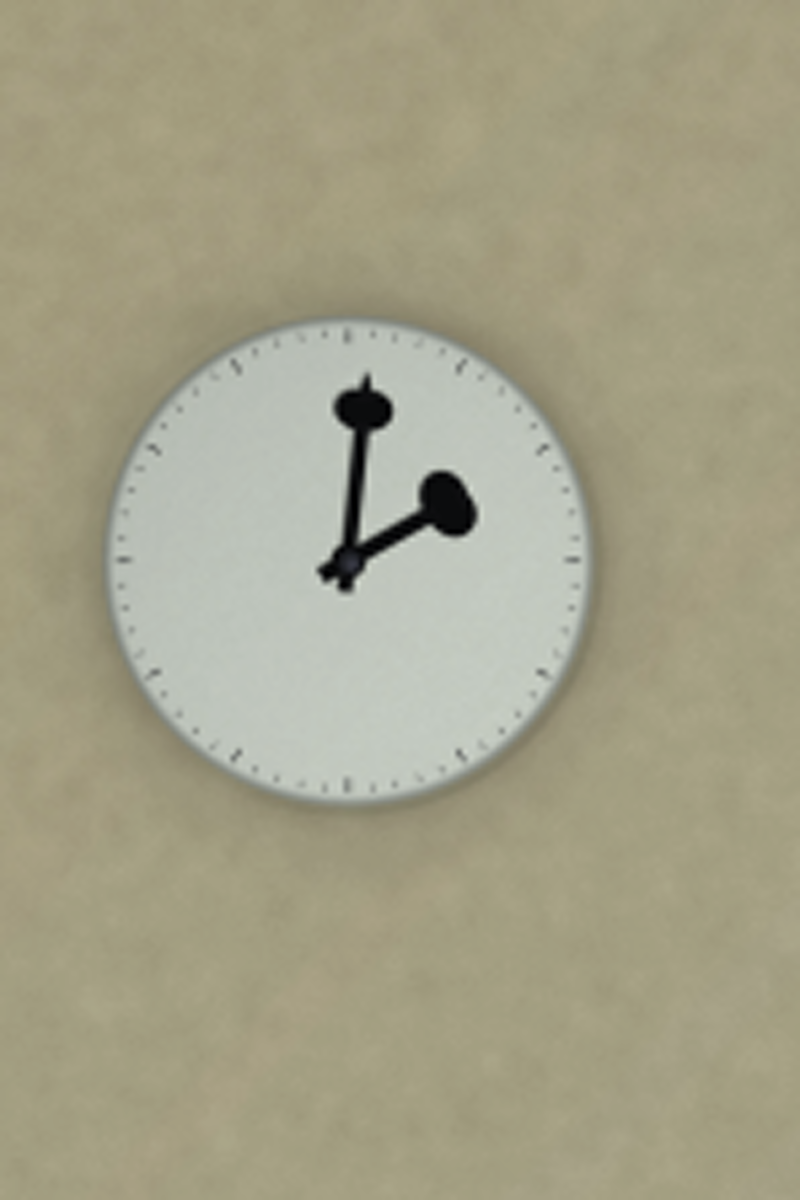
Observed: {"hour": 2, "minute": 1}
